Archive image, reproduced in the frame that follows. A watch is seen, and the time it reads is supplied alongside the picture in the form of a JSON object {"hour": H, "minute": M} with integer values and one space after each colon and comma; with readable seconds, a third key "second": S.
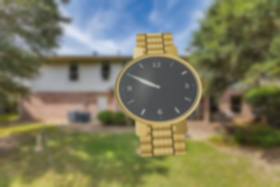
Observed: {"hour": 9, "minute": 50}
